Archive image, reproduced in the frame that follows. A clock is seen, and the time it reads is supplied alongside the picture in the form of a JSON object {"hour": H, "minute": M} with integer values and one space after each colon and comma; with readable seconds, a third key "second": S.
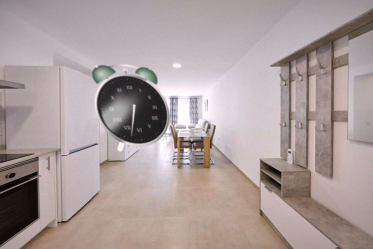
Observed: {"hour": 6, "minute": 33}
